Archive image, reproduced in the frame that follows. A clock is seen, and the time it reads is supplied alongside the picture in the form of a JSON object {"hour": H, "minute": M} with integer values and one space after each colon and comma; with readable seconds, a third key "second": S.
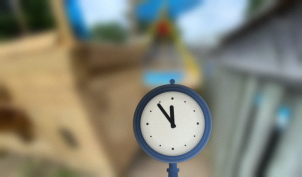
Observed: {"hour": 11, "minute": 54}
